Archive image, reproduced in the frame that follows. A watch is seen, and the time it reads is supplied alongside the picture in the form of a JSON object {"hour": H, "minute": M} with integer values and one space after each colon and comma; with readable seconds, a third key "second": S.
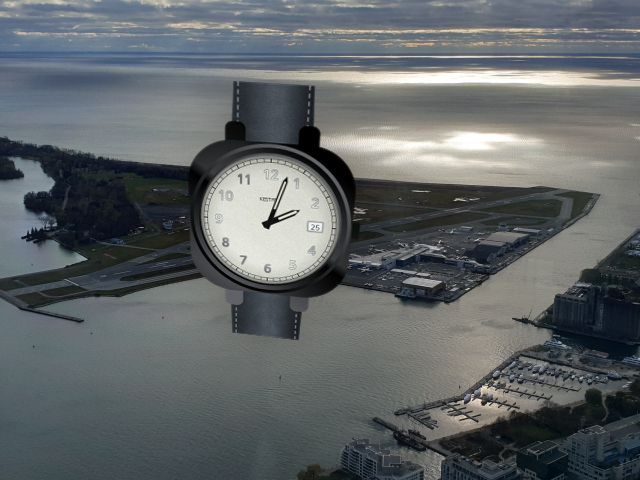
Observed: {"hour": 2, "minute": 3}
